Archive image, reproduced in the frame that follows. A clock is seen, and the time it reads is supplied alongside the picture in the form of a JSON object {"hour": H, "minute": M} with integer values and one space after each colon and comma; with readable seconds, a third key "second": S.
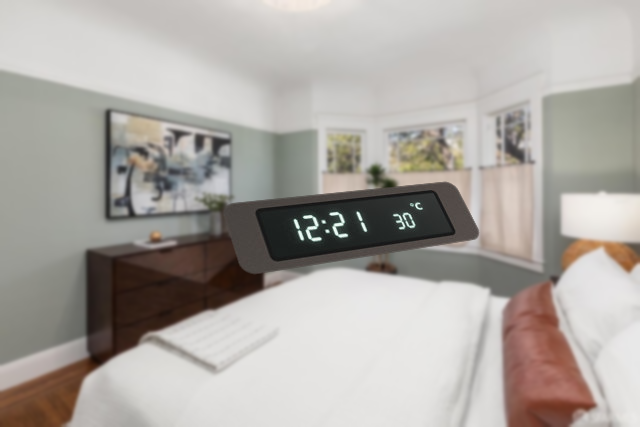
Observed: {"hour": 12, "minute": 21}
